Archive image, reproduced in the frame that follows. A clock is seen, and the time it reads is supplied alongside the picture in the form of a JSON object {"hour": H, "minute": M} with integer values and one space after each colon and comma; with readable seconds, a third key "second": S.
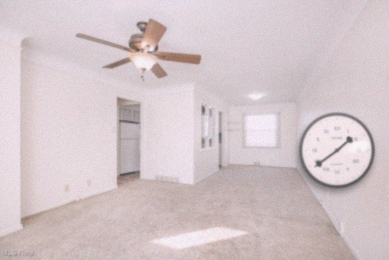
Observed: {"hour": 1, "minute": 39}
